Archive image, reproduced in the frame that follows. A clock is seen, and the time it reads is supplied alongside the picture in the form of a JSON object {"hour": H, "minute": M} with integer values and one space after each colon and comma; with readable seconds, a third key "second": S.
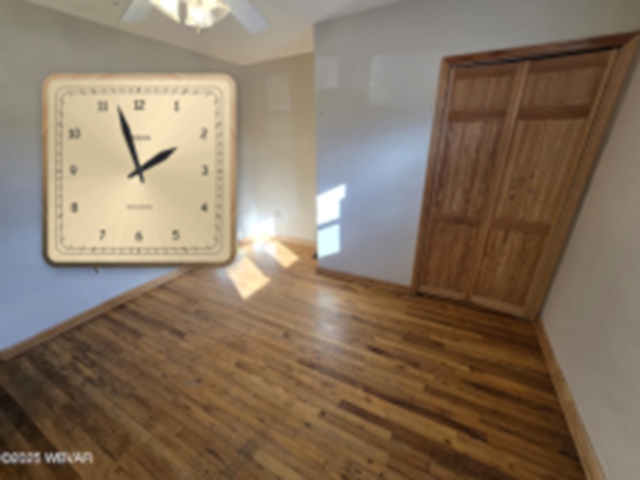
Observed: {"hour": 1, "minute": 57}
